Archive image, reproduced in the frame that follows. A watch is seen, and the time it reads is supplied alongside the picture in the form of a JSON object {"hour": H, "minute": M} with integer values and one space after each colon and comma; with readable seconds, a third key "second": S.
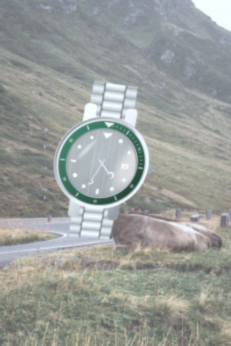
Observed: {"hour": 4, "minute": 34}
